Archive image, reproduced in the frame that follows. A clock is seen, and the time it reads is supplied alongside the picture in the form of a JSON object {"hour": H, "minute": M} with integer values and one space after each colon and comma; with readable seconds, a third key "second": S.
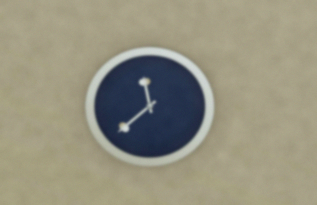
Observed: {"hour": 11, "minute": 38}
